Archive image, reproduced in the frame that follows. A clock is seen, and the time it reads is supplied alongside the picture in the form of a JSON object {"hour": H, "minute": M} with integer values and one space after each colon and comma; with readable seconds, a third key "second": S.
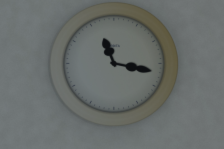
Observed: {"hour": 11, "minute": 17}
